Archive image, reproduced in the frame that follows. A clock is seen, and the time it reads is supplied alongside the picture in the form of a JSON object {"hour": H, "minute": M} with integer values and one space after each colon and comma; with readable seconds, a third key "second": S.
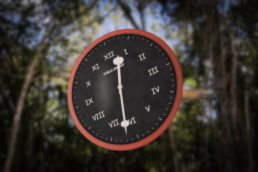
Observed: {"hour": 12, "minute": 32}
